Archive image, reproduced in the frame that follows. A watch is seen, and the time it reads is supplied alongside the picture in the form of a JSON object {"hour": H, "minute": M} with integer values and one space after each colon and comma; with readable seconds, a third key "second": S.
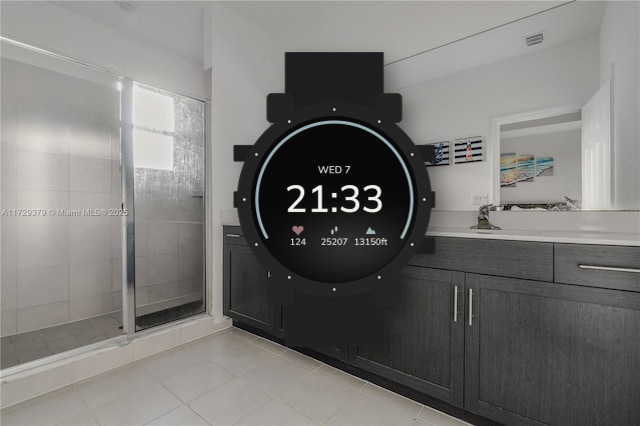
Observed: {"hour": 21, "minute": 33}
